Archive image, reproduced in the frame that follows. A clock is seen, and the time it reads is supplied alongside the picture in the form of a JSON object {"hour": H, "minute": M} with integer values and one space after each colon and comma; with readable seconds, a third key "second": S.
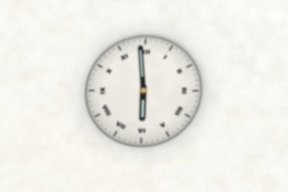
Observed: {"hour": 5, "minute": 59}
